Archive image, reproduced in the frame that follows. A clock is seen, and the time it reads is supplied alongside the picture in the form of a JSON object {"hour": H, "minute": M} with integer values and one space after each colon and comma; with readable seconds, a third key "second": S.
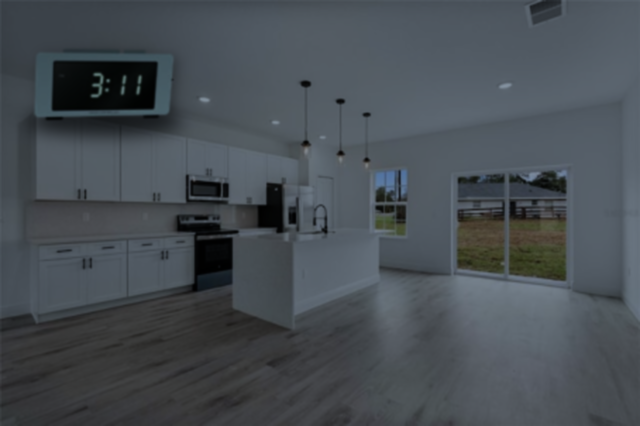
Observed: {"hour": 3, "minute": 11}
